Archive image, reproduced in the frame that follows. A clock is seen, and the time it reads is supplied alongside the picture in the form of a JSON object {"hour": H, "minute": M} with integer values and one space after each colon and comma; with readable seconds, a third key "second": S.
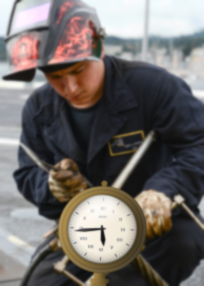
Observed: {"hour": 5, "minute": 44}
